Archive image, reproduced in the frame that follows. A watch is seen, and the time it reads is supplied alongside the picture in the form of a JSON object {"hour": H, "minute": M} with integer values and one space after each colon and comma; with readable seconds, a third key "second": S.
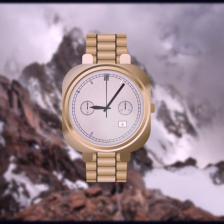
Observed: {"hour": 9, "minute": 6}
